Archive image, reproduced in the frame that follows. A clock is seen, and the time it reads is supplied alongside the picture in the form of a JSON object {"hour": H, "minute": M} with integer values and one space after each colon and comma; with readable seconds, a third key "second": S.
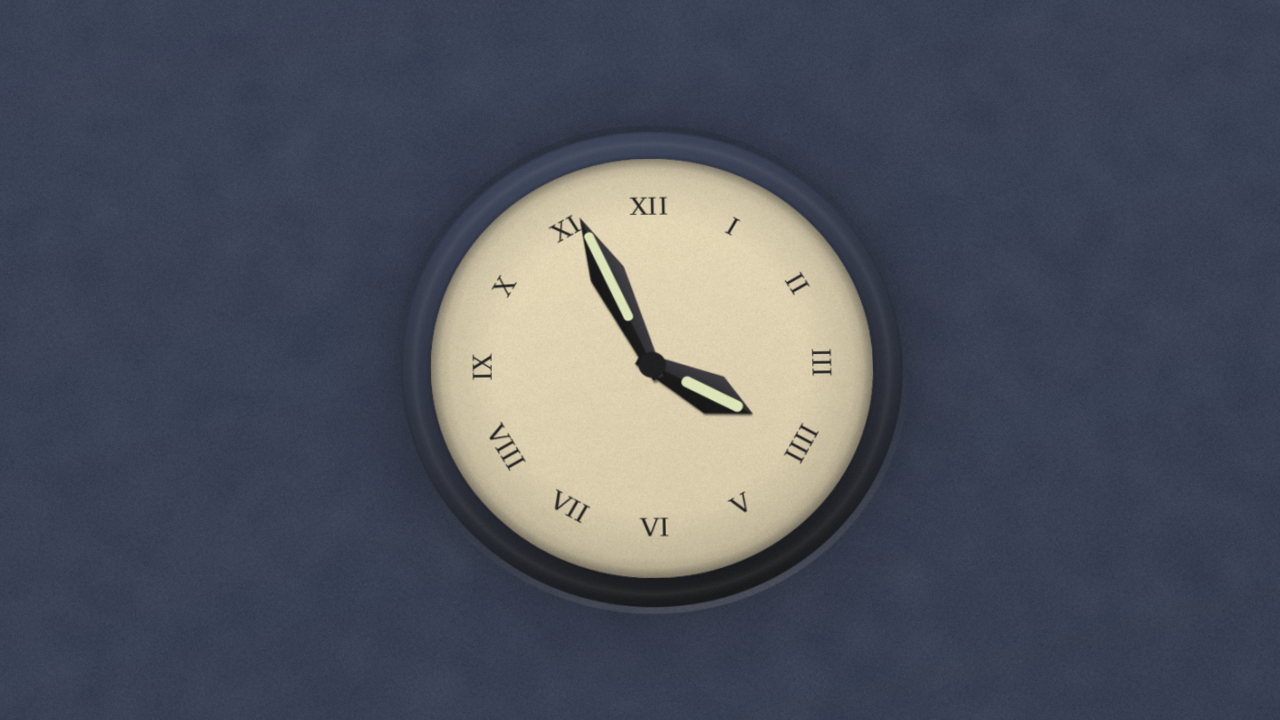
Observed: {"hour": 3, "minute": 56}
